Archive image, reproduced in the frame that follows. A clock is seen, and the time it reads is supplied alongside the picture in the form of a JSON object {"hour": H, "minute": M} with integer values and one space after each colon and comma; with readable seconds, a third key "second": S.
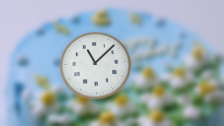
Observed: {"hour": 11, "minute": 8}
